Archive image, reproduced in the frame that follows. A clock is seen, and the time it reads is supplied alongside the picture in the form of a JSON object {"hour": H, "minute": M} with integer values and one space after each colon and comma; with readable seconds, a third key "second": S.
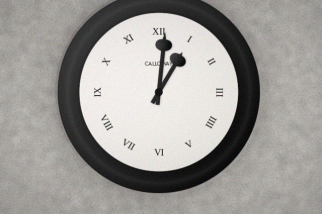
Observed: {"hour": 1, "minute": 1}
